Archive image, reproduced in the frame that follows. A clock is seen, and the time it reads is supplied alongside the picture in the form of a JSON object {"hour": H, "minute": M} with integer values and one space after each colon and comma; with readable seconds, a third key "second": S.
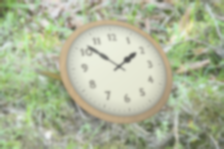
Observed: {"hour": 1, "minute": 52}
